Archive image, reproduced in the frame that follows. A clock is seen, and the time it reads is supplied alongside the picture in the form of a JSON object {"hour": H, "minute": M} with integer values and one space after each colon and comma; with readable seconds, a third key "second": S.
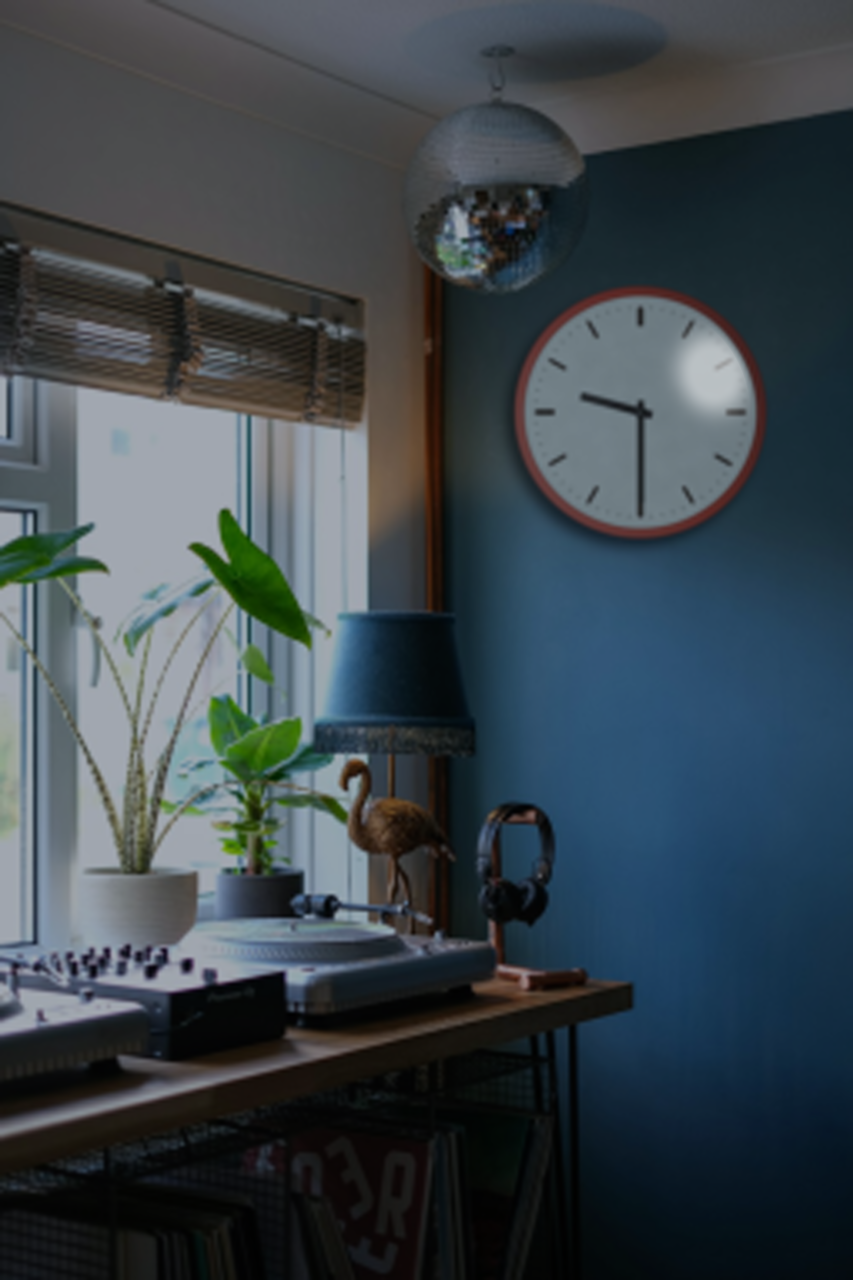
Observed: {"hour": 9, "minute": 30}
